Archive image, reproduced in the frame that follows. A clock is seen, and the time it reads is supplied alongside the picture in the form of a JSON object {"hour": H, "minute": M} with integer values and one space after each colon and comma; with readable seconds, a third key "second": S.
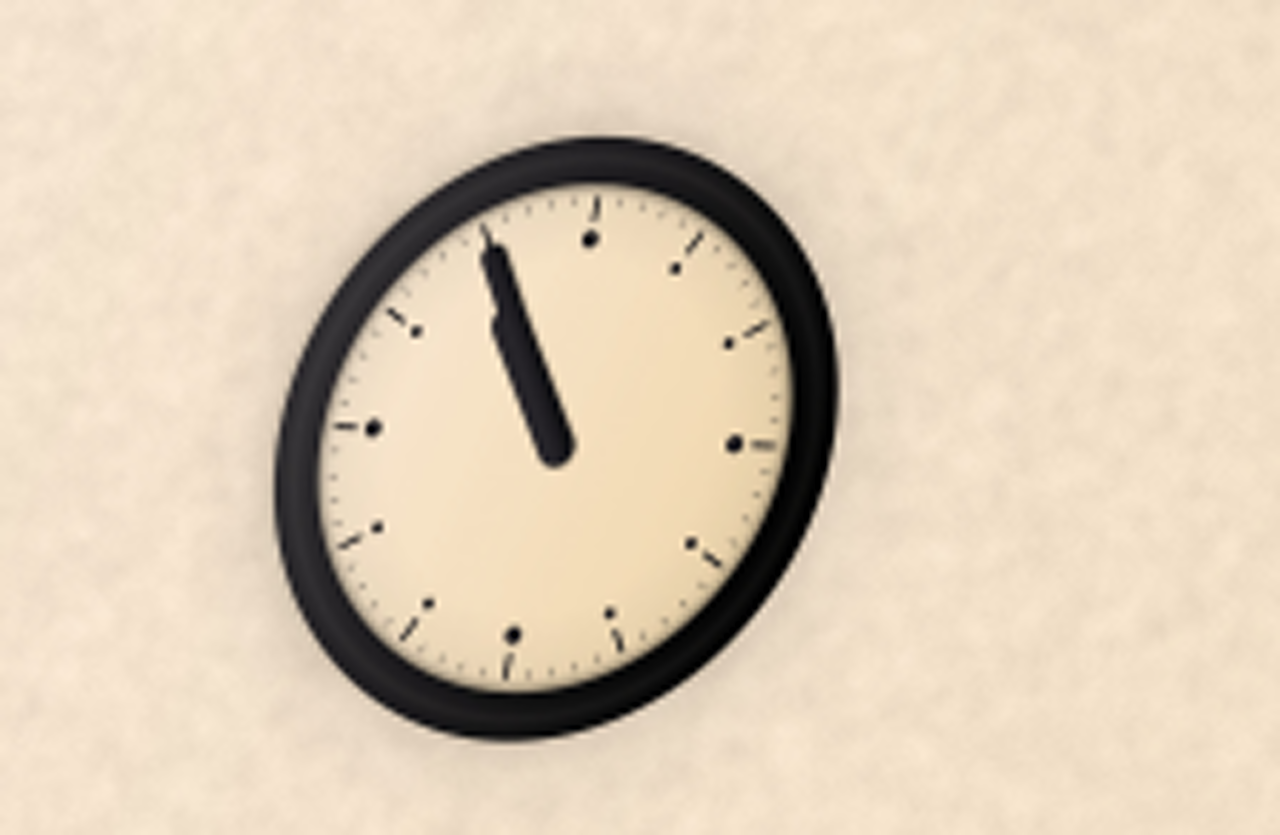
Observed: {"hour": 10, "minute": 55}
